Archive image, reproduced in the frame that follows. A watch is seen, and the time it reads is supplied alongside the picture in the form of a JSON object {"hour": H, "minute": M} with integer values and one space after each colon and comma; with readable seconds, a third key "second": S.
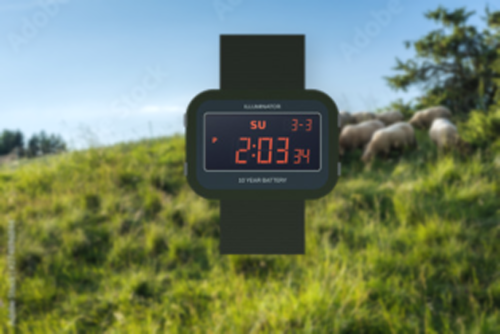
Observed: {"hour": 2, "minute": 3, "second": 34}
